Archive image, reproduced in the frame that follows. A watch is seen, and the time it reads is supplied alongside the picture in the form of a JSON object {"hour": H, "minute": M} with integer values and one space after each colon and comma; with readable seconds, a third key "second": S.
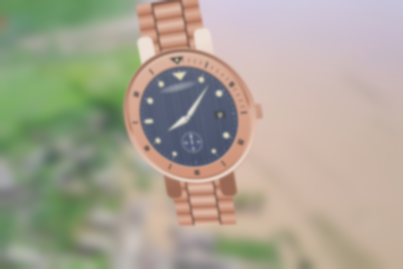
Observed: {"hour": 8, "minute": 7}
